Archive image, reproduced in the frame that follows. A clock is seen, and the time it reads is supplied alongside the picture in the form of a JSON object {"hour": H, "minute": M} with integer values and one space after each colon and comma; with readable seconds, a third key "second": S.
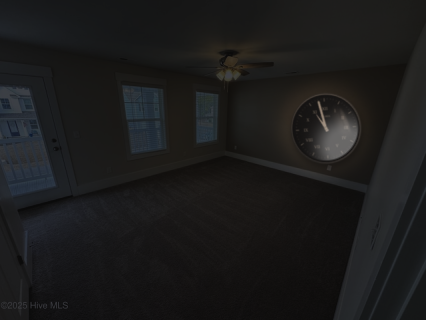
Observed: {"hour": 10, "minute": 58}
